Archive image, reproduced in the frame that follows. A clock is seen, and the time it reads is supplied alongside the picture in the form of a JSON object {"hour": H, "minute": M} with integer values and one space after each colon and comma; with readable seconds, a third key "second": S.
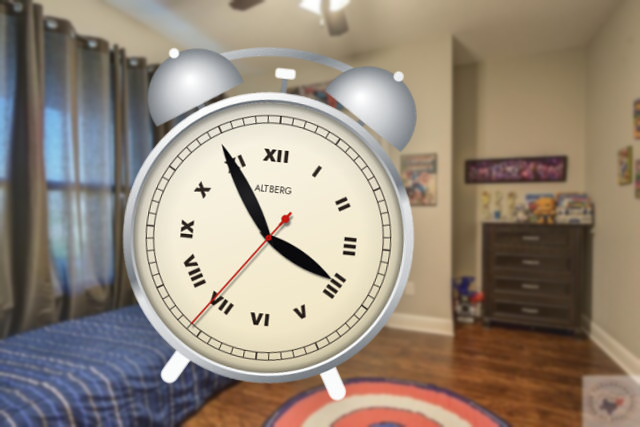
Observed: {"hour": 3, "minute": 54, "second": 36}
